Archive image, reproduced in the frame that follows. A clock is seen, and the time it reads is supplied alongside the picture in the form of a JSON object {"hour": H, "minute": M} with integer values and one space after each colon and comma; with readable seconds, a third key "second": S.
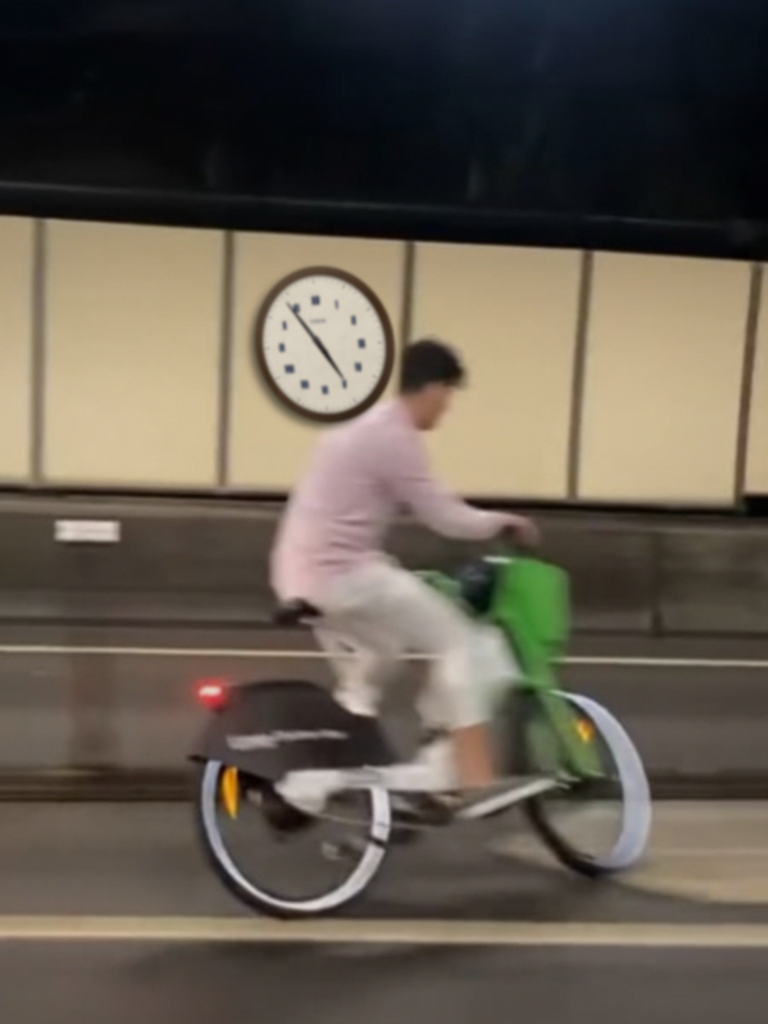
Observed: {"hour": 4, "minute": 54}
